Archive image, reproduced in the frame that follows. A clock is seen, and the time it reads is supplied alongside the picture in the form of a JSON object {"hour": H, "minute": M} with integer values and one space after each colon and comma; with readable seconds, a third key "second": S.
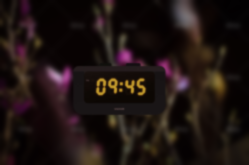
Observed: {"hour": 9, "minute": 45}
